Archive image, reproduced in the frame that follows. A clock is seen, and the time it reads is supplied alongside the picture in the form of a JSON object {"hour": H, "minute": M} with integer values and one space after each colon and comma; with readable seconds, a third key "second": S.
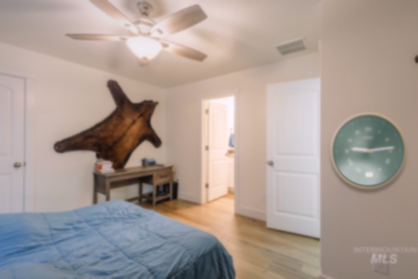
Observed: {"hour": 9, "minute": 14}
